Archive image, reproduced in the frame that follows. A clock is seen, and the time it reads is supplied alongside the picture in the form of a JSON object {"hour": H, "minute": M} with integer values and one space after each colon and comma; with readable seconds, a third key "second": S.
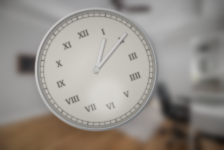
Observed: {"hour": 1, "minute": 10}
